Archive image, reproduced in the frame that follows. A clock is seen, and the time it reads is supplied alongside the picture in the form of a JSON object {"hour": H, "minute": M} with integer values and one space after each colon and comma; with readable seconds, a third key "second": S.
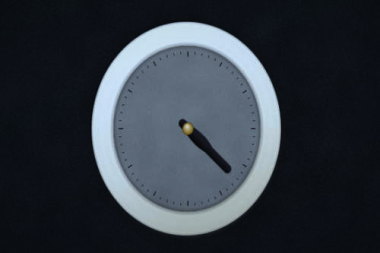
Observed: {"hour": 4, "minute": 22}
